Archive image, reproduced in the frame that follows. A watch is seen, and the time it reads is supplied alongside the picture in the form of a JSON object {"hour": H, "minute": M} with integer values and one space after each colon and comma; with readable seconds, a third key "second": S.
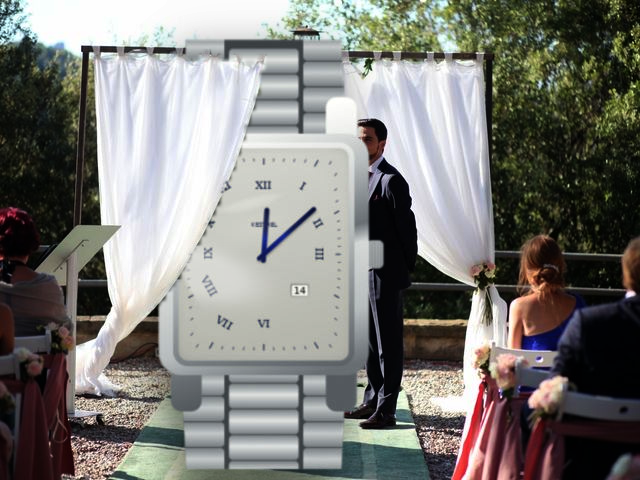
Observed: {"hour": 12, "minute": 8}
